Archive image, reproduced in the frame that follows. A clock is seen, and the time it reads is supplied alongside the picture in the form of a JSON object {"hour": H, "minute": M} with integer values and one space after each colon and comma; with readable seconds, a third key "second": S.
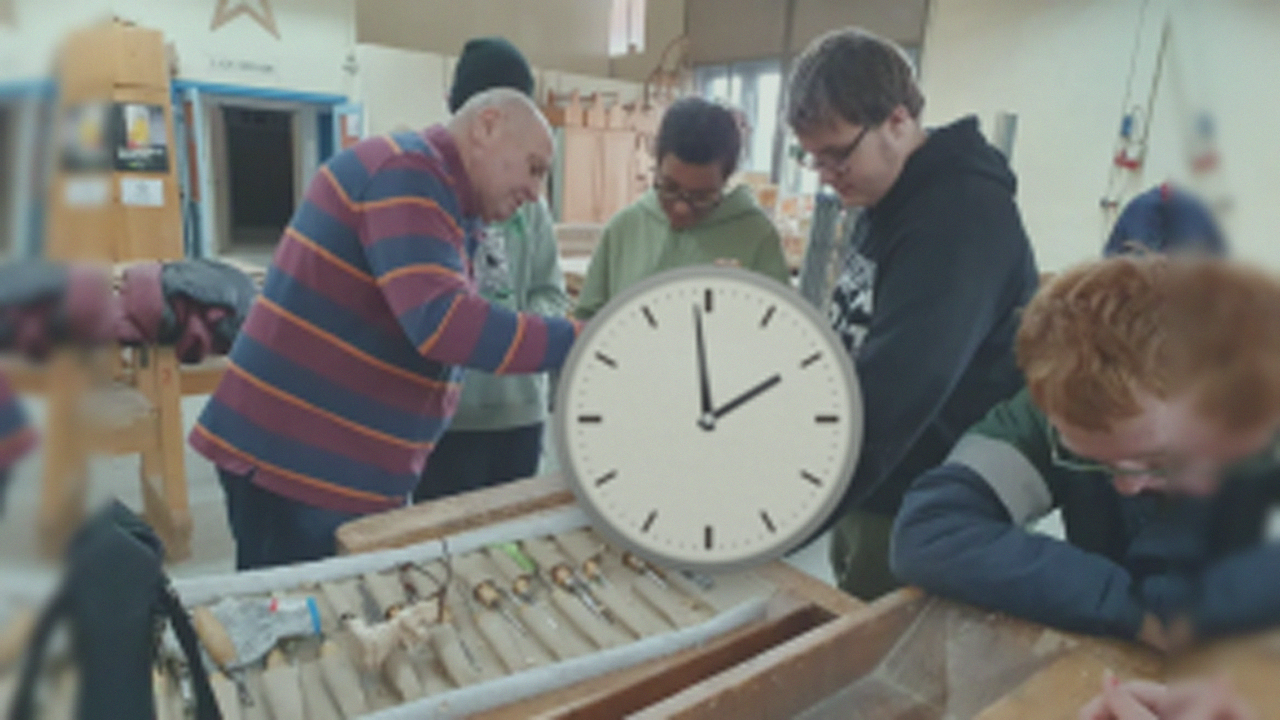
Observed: {"hour": 1, "minute": 59}
